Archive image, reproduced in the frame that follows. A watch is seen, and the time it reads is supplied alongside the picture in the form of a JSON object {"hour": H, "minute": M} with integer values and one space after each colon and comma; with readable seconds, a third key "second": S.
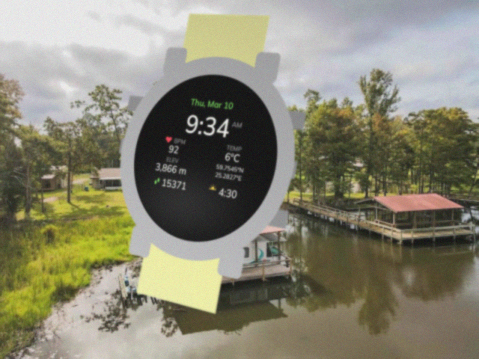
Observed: {"hour": 9, "minute": 34}
